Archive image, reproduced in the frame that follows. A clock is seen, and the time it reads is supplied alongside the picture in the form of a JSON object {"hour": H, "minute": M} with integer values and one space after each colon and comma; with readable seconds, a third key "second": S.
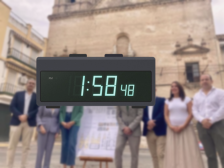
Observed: {"hour": 1, "minute": 58, "second": 48}
